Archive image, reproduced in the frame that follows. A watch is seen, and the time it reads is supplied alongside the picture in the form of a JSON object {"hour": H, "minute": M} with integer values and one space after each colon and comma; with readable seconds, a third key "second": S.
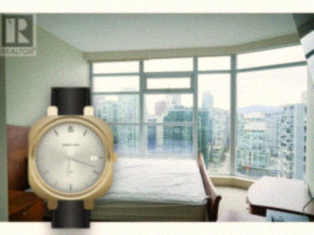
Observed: {"hour": 6, "minute": 18}
